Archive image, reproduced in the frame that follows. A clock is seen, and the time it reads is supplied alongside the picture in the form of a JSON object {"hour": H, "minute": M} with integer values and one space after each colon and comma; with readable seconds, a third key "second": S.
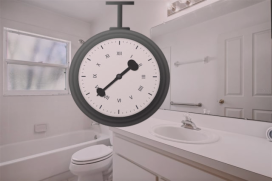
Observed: {"hour": 1, "minute": 38}
